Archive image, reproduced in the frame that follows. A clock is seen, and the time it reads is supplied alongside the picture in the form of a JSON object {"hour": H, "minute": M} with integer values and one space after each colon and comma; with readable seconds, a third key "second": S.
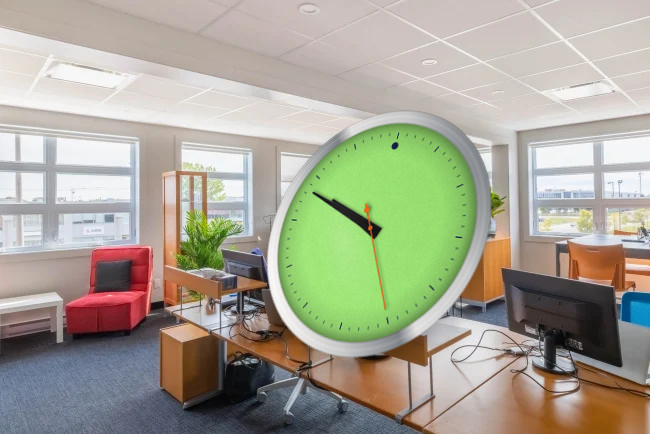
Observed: {"hour": 9, "minute": 48, "second": 25}
